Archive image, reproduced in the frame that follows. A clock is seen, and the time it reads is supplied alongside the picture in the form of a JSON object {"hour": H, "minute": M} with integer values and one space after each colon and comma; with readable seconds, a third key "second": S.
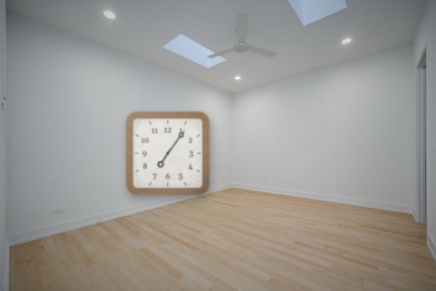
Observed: {"hour": 7, "minute": 6}
